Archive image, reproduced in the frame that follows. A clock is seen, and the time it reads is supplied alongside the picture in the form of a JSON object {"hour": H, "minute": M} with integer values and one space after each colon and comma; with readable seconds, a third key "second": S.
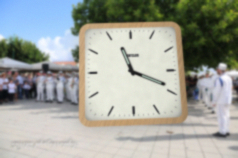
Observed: {"hour": 11, "minute": 19}
